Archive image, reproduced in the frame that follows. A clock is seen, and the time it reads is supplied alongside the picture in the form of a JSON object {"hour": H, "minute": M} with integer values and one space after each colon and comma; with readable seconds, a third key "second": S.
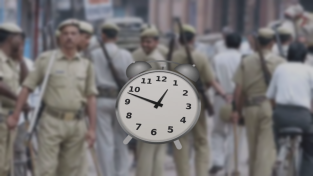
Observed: {"hour": 12, "minute": 48}
